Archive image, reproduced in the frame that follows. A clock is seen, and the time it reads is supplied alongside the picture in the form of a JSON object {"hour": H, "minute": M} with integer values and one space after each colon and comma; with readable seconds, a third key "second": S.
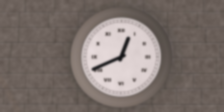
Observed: {"hour": 12, "minute": 41}
